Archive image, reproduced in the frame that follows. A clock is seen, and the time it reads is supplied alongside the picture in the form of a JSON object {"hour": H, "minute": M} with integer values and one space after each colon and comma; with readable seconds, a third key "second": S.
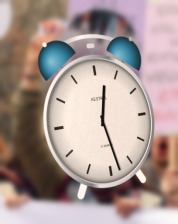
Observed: {"hour": 12, "minute": 28}
